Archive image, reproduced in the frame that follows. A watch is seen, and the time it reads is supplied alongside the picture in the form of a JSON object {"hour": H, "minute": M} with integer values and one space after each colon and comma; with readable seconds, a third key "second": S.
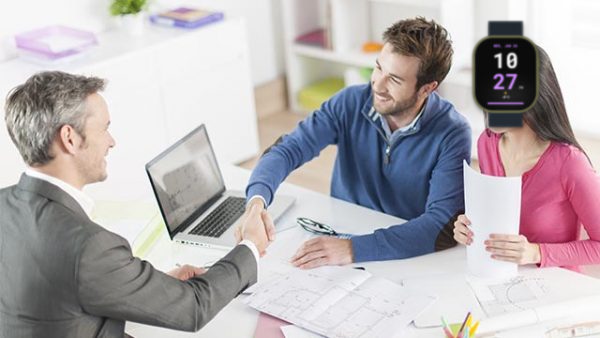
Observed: {"hour": 10, "minute": 27}
